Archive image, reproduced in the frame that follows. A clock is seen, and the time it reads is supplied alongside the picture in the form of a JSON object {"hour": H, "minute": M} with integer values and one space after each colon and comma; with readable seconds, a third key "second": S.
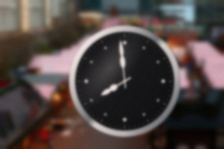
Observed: {"hour": 7, "minute": 59}
